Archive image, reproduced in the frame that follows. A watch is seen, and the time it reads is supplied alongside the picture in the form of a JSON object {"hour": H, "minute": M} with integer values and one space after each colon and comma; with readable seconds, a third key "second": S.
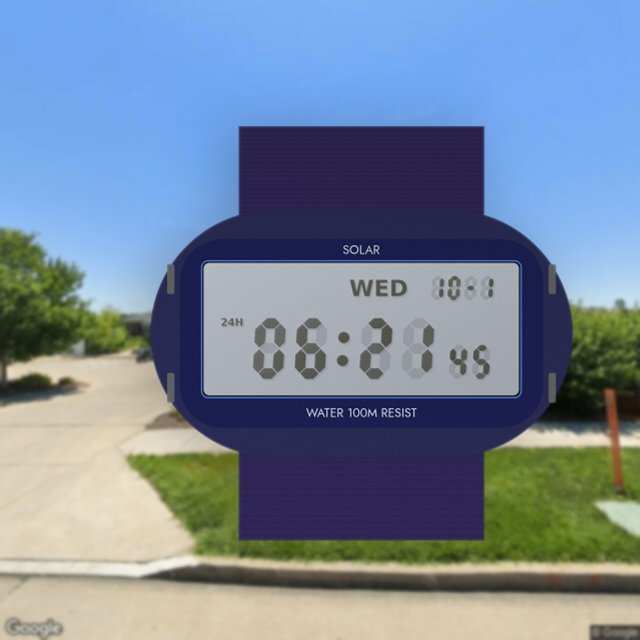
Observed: {"hour": 6, "minute": 21, "second": 45}
